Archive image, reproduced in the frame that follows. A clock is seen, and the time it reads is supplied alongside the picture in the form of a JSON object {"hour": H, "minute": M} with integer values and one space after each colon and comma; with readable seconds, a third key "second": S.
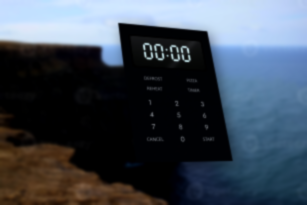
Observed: {"hour": 0, "minute": 0}
